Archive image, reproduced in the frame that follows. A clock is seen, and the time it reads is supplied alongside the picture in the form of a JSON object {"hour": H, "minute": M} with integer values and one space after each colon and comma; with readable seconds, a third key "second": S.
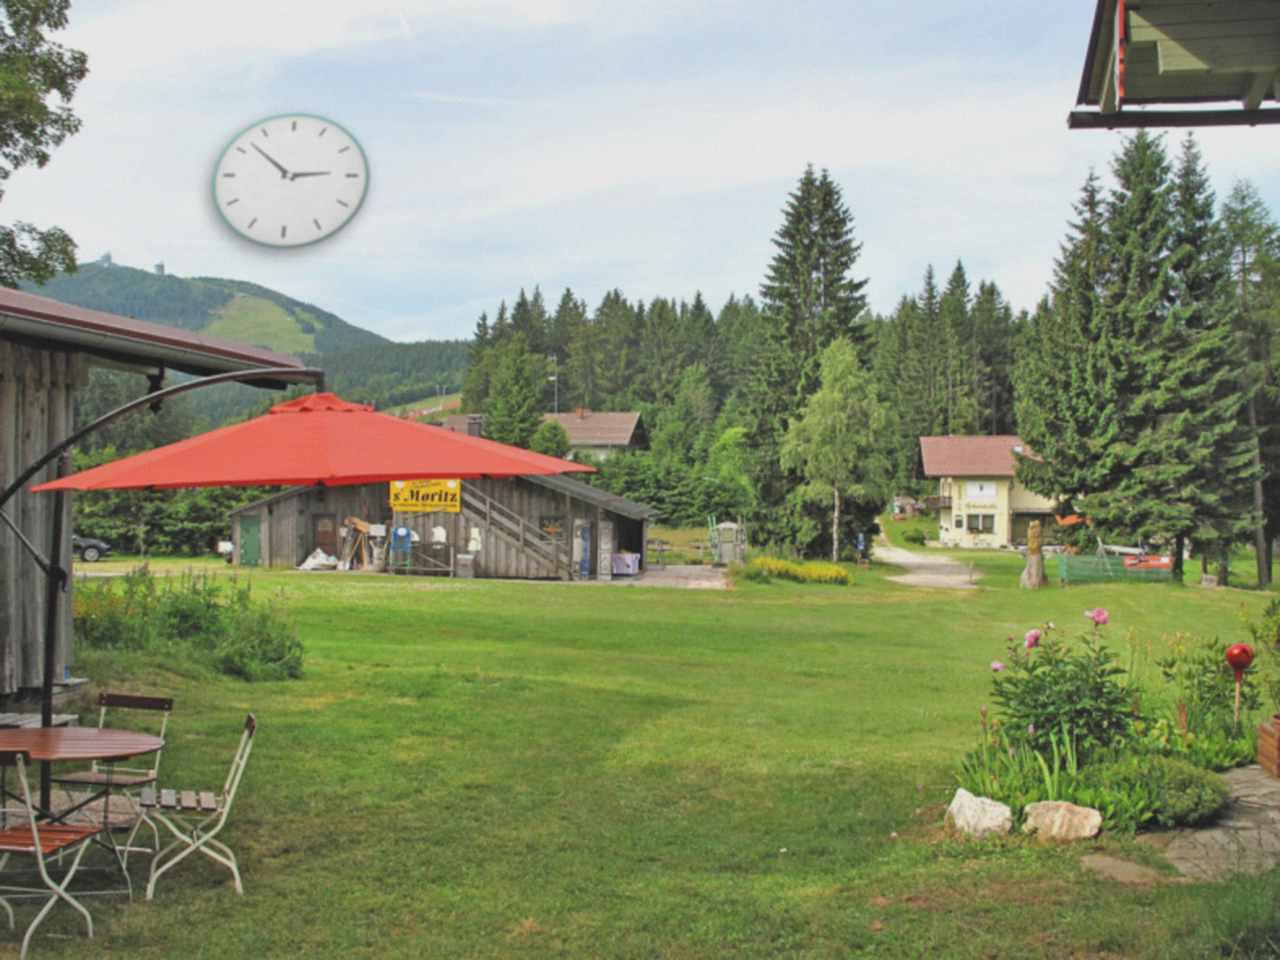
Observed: {"hour": 2, "minute": 52}
